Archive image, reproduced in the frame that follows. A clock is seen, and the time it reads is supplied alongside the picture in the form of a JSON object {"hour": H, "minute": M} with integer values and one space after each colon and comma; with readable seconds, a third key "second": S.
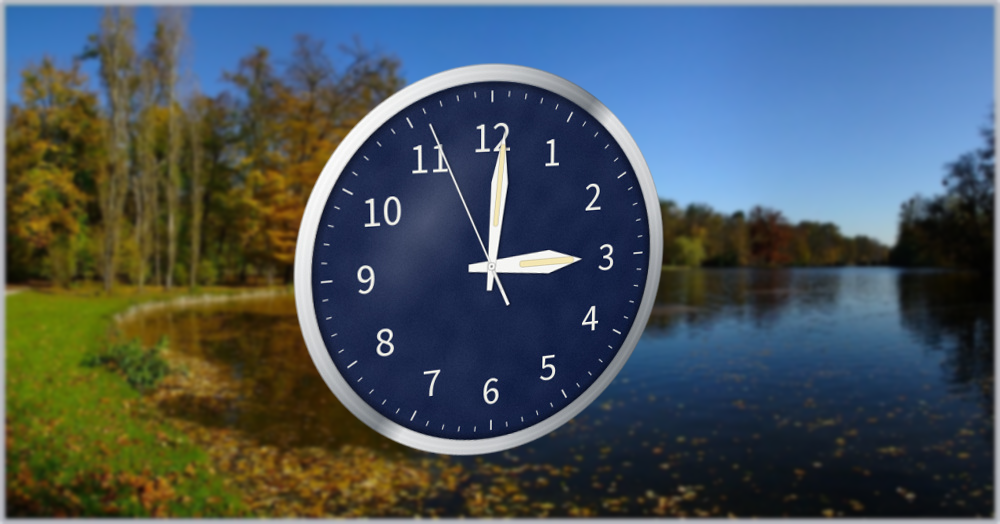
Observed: {"hour": 3, "minute": 0, "second": 56}
